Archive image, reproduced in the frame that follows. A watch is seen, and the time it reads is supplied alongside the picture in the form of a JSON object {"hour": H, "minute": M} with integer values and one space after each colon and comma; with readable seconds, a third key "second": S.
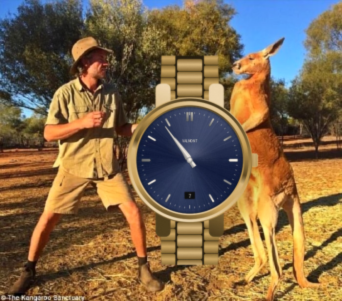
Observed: {"hour": 10, "minute": 54}
